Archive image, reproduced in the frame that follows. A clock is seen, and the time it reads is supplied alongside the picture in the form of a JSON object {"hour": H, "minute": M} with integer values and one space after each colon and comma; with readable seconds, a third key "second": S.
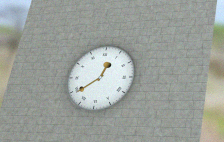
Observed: {"hour": 12, "minute": 39}
